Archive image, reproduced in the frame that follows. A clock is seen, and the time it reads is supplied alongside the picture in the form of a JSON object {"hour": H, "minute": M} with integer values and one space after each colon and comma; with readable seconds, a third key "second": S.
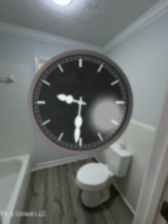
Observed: {"hour": 9, "minute": 31}
